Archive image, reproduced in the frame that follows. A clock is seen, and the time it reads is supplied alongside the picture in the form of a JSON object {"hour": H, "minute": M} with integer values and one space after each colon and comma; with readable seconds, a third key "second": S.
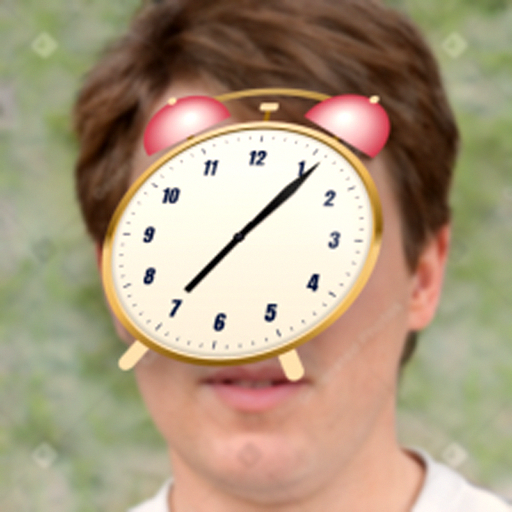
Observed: {"hour": 7, "minute": 6}
